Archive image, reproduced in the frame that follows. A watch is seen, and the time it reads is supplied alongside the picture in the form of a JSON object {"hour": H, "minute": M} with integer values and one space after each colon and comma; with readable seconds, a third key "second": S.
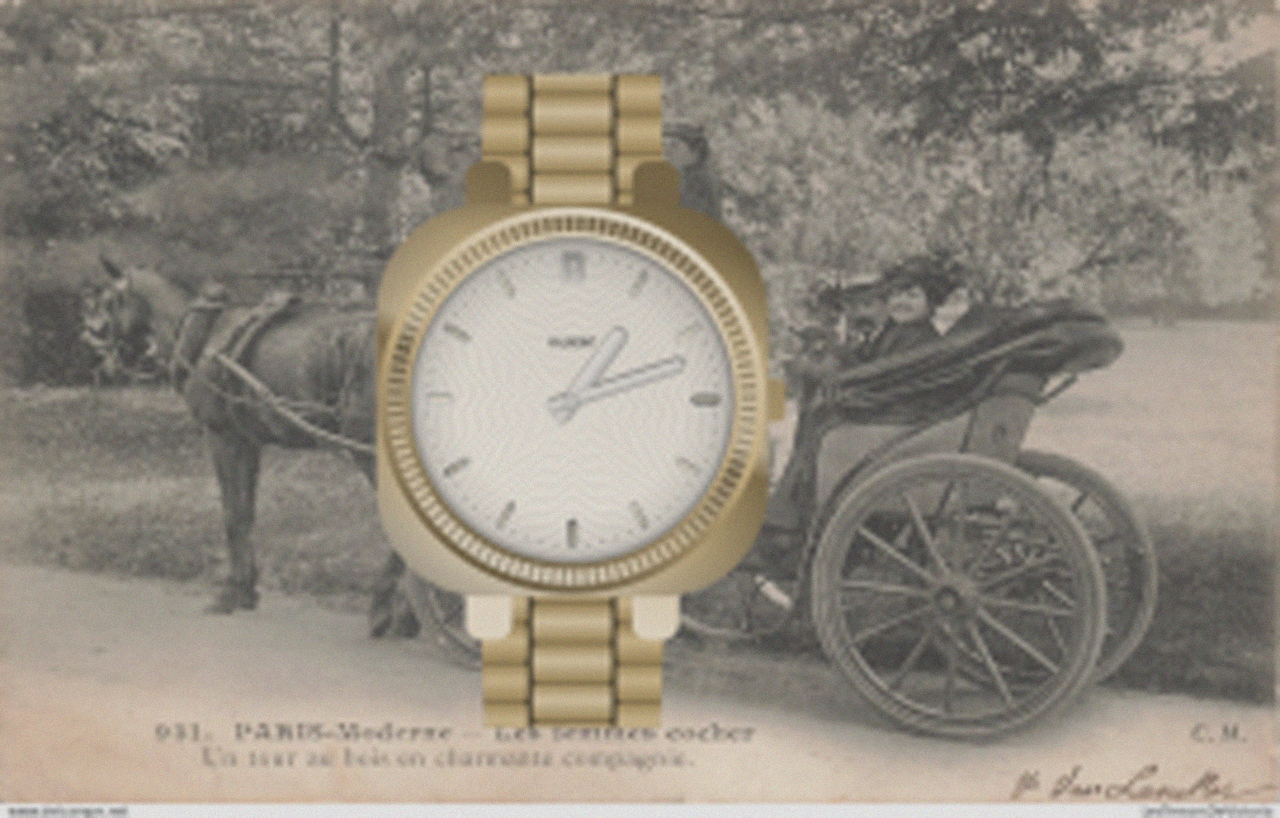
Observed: {"hour": 1, "minute": 12}
